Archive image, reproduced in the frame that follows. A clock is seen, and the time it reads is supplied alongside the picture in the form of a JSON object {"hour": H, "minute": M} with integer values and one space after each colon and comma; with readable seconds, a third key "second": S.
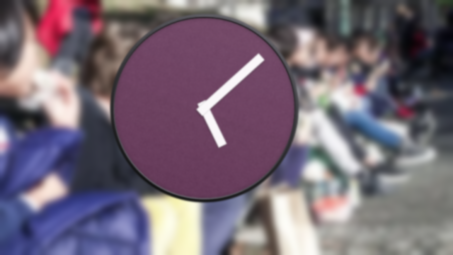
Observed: {"hour": 5, "minute": 8}
